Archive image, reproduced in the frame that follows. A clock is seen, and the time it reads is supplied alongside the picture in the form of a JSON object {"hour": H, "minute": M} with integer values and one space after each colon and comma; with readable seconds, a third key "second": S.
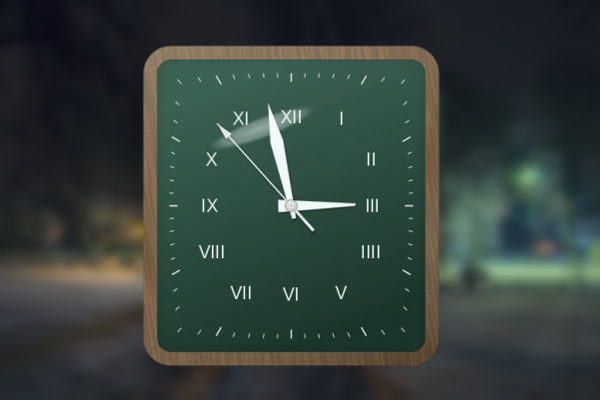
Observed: {"hour": 2, "minute": 57, "second": 53}
